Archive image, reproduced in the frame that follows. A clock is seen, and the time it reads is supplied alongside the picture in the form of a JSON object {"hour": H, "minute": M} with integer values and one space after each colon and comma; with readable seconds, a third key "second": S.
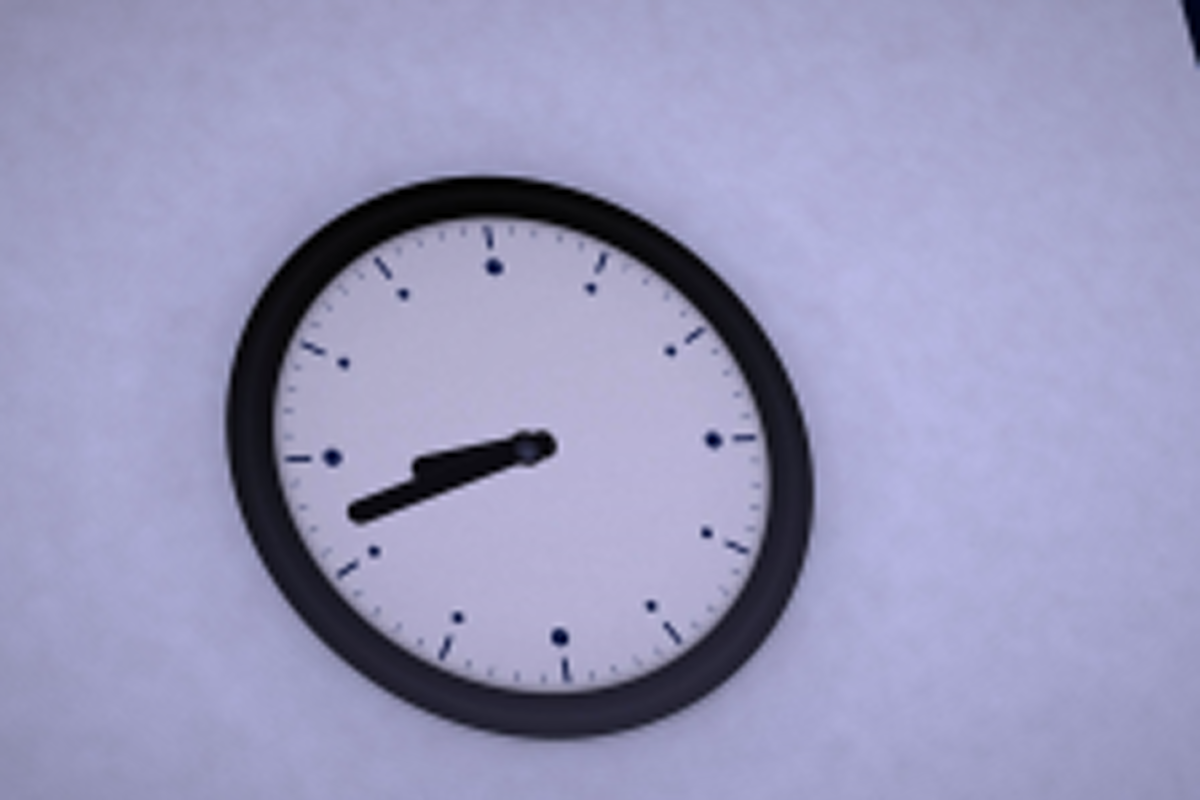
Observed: {"hour": 8, "minute": 42}
